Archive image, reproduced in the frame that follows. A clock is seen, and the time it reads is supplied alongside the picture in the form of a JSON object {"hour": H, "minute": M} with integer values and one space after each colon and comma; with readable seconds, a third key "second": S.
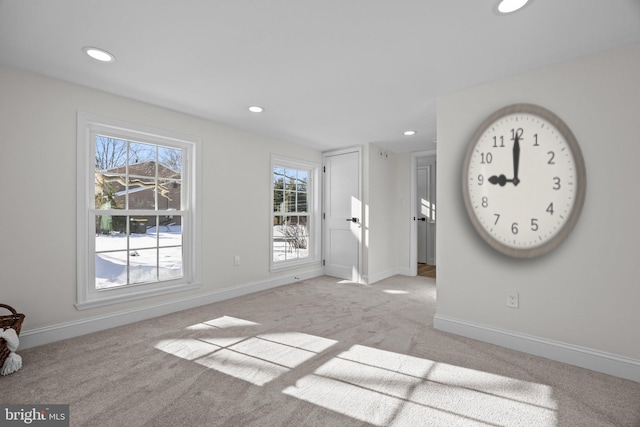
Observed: {"hour": 9, "minute": 0}
